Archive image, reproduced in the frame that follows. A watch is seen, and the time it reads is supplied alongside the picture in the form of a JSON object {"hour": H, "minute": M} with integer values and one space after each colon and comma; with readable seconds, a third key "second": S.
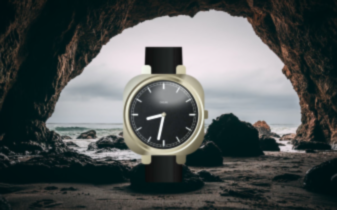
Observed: {"hour": 8, "minute": 32}
